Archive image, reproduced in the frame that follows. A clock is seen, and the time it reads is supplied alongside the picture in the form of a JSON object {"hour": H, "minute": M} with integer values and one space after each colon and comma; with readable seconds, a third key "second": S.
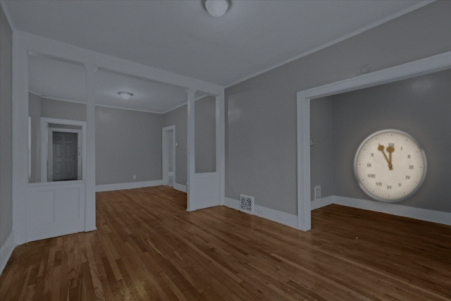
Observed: {"hour": 11, "minute": 55}
